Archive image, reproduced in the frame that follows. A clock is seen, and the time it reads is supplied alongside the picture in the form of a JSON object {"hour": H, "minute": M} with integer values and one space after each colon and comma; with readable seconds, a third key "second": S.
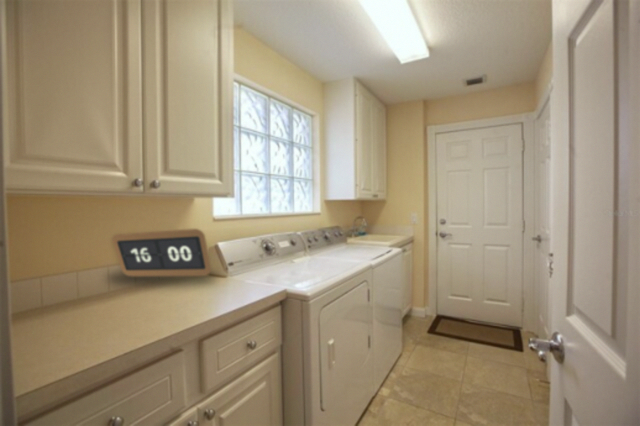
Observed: {"hour": 16, "minute": 0}
